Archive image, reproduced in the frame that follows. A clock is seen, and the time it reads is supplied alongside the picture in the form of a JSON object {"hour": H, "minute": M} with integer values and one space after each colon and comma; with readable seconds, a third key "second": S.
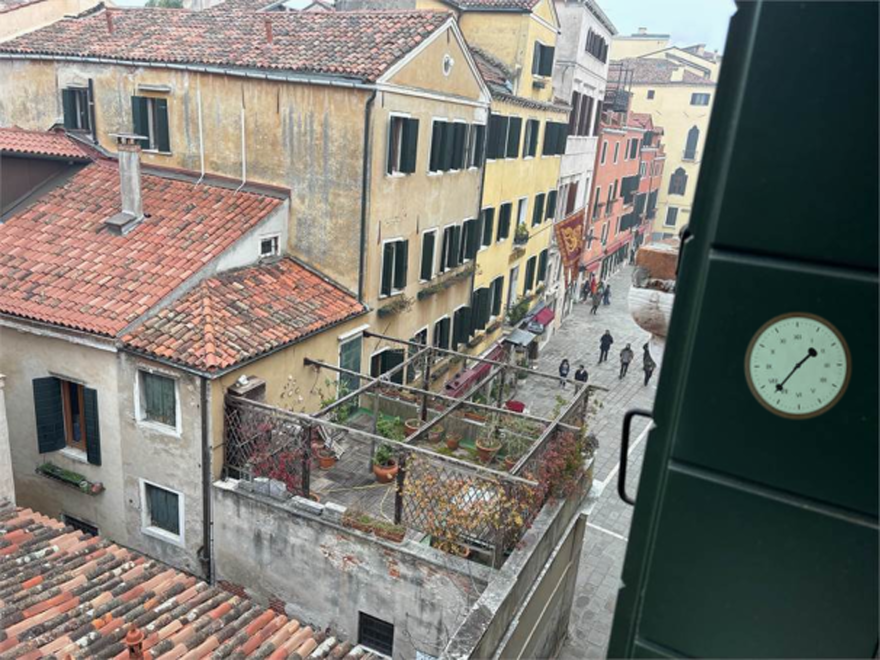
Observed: {"hour": 1, "minute": 37}
